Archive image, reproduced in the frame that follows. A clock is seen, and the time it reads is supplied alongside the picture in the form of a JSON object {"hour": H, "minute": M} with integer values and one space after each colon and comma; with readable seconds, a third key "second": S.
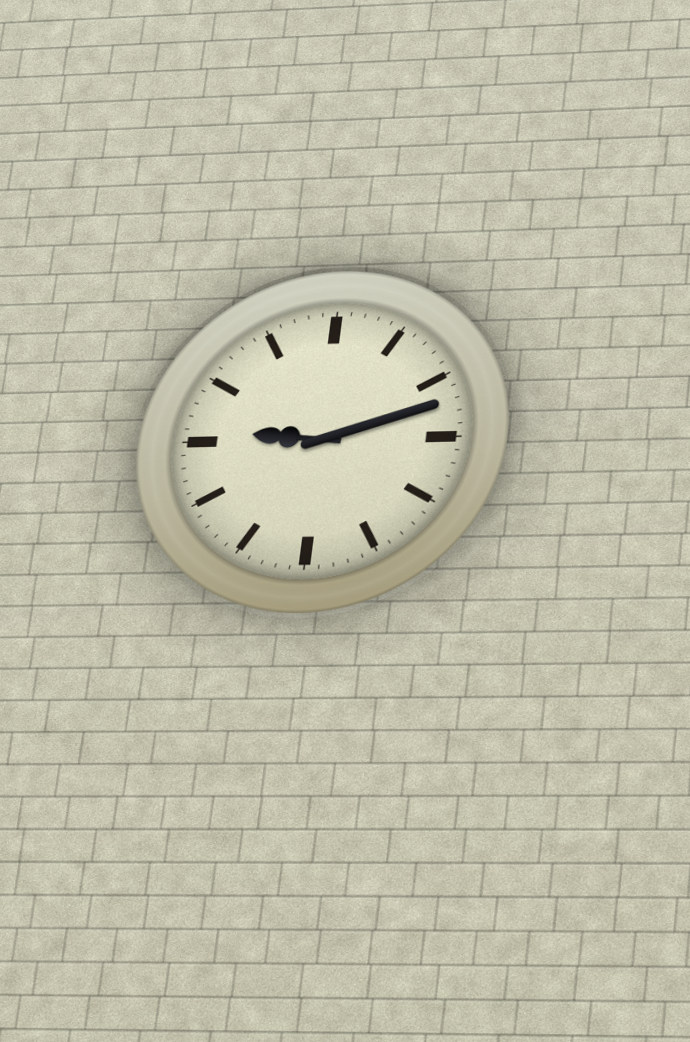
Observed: {"hour": 9, "minute": 12}
